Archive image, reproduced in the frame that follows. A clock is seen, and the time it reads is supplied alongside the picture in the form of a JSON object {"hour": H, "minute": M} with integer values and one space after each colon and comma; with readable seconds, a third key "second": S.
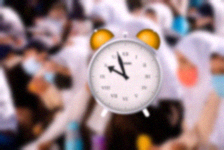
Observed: {"hour": 9, "minute": 57}
